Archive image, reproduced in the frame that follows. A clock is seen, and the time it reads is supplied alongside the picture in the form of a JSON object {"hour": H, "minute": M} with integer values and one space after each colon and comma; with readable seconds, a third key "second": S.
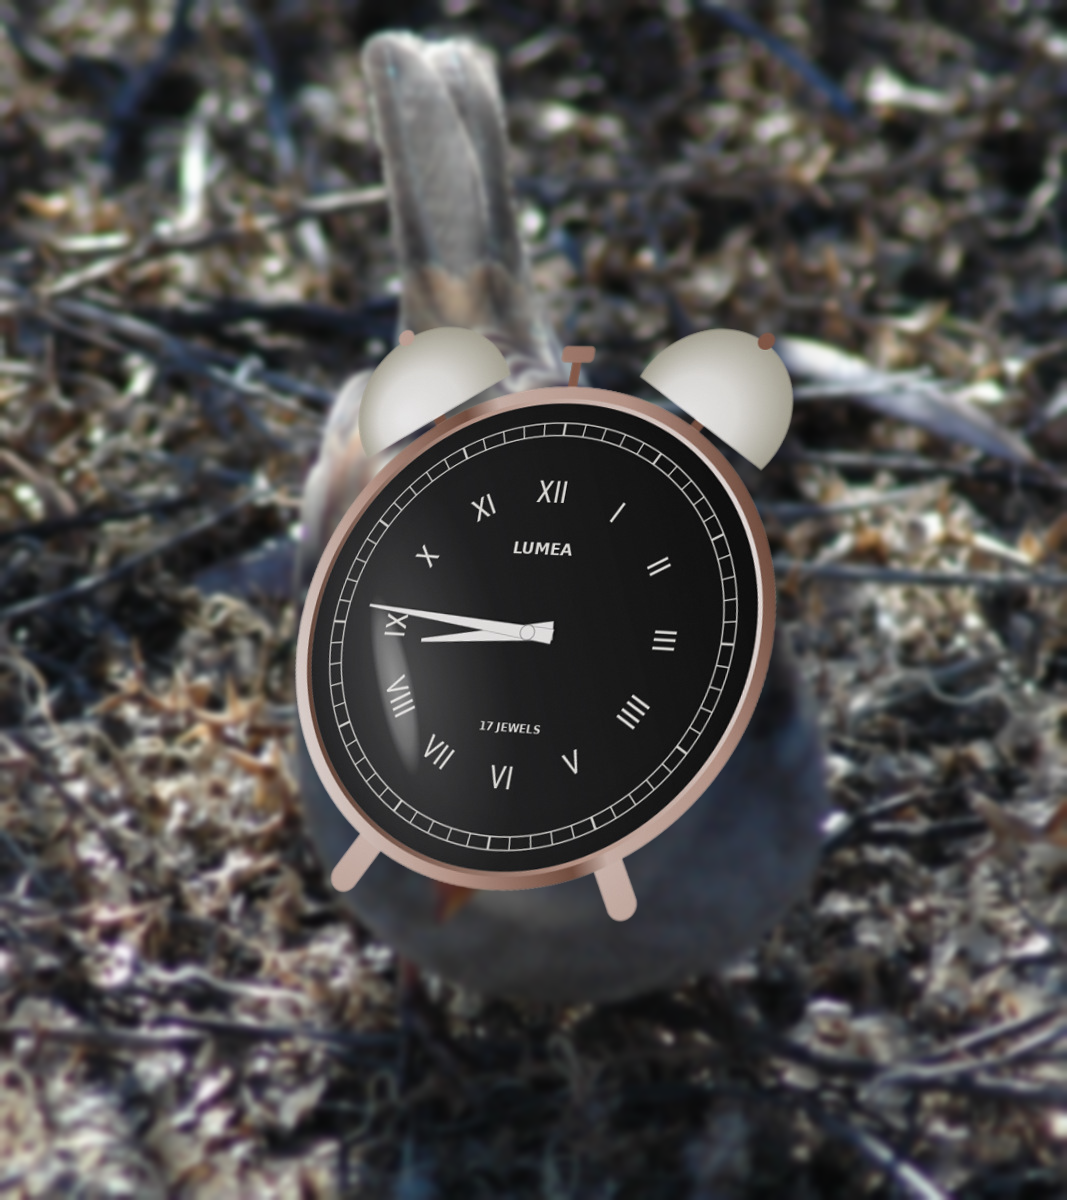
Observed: {"hour": 8, "minute": 46}
